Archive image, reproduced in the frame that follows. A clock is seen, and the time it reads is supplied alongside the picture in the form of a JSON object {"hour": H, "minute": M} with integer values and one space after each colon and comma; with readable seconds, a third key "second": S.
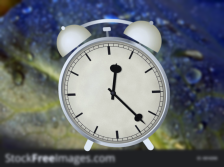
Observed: {"hour": 12, "minute": 23}
